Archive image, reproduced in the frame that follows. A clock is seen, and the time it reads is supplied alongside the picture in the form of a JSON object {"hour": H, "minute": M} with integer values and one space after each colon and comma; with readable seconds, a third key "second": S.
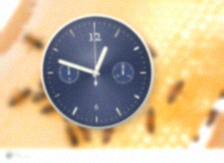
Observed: {"hour": 12, "minute": 48}
